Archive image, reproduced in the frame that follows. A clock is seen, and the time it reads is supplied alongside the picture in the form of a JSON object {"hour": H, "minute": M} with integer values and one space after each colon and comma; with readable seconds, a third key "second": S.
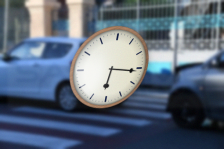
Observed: {"hour": 6, "minute": 16}
